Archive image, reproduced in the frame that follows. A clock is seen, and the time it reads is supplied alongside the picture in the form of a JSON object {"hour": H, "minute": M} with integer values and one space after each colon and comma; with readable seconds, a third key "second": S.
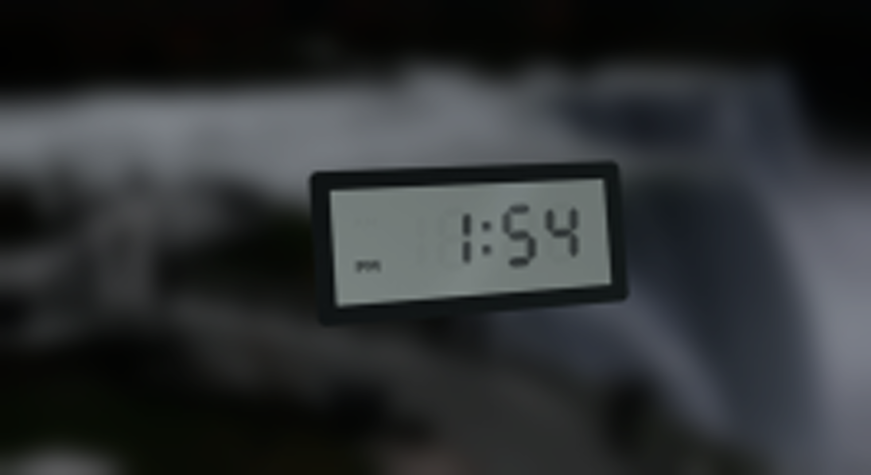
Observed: {"hour": 1, "minute": 54}
